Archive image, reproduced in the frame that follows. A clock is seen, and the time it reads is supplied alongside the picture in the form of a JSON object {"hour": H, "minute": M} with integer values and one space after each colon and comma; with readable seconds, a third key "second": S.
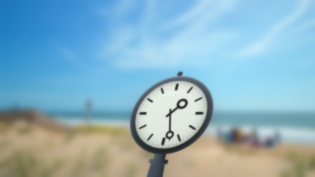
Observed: {"hour": 1, "minute": 28}
